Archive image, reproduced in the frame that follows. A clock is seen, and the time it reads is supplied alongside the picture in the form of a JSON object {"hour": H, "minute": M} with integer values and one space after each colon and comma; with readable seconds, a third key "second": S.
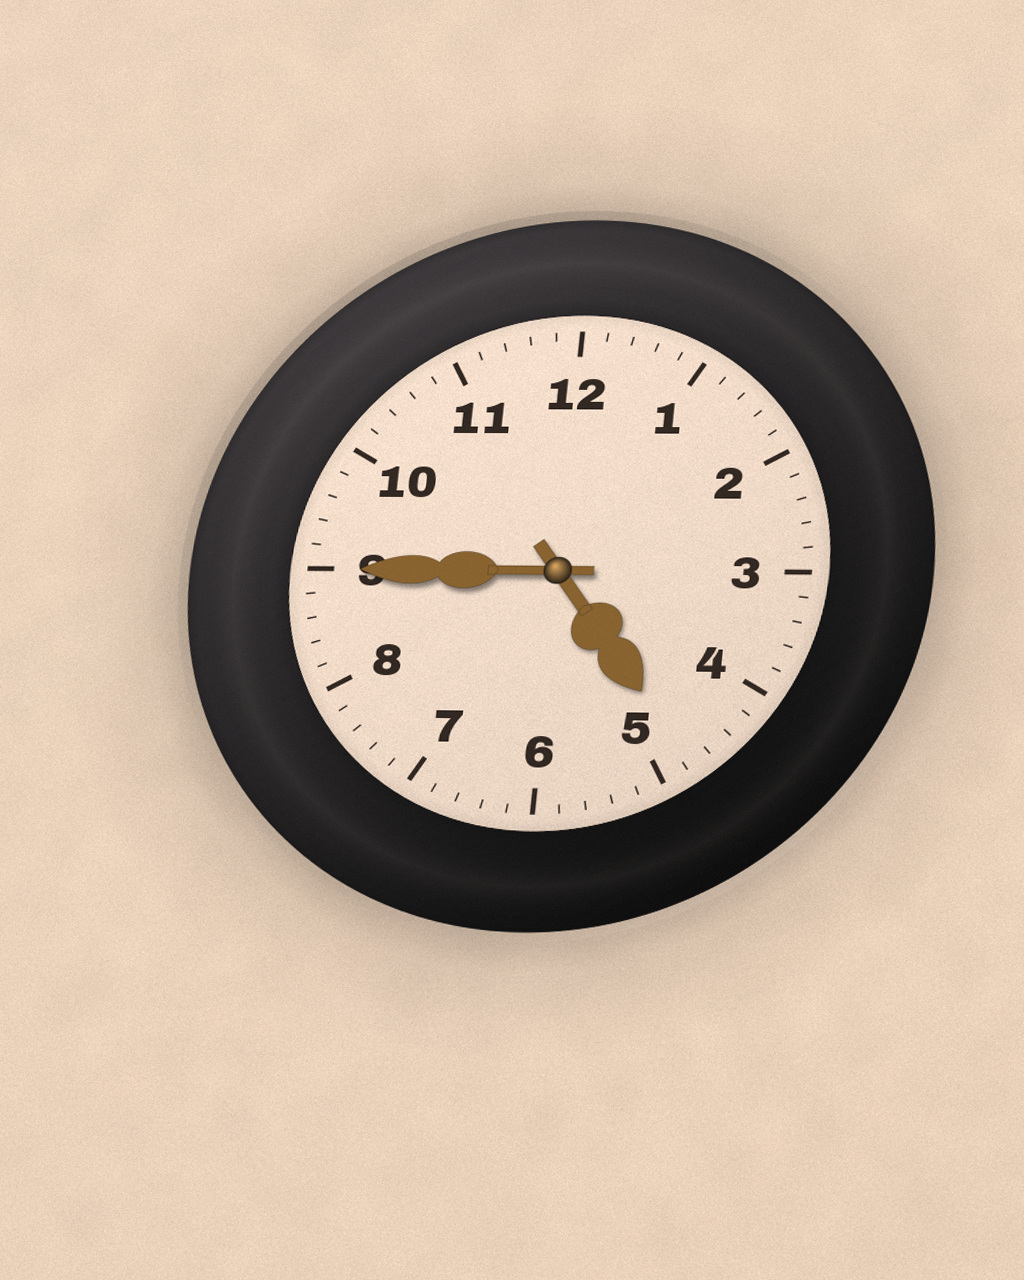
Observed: {"hour": 4, "minute": 45}
